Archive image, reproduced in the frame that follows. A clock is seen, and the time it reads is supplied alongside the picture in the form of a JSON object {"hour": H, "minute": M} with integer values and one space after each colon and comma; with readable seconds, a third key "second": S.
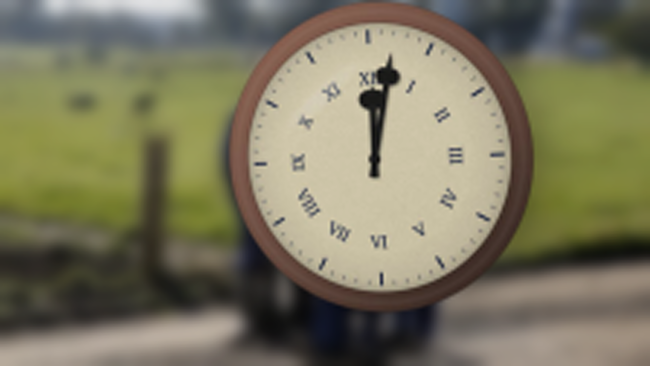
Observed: {"hour": 12, "minute": 2}
